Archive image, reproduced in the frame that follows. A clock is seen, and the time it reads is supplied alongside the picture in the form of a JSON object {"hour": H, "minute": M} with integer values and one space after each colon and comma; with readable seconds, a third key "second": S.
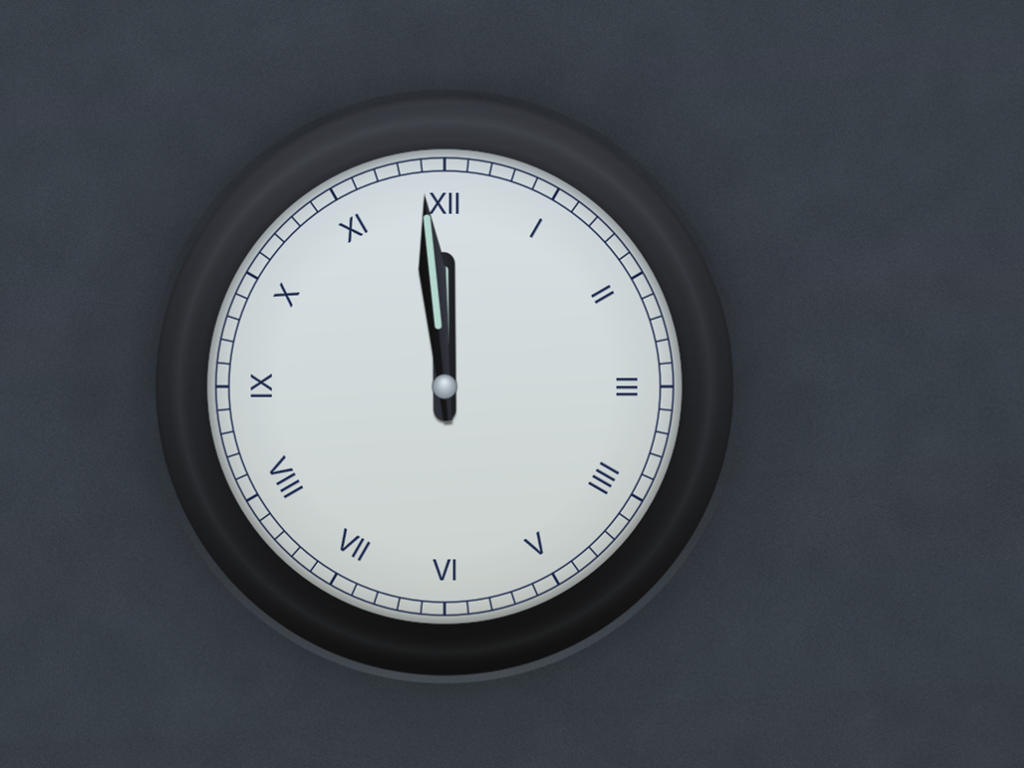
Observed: {"hour": 11, "minute": 59}
